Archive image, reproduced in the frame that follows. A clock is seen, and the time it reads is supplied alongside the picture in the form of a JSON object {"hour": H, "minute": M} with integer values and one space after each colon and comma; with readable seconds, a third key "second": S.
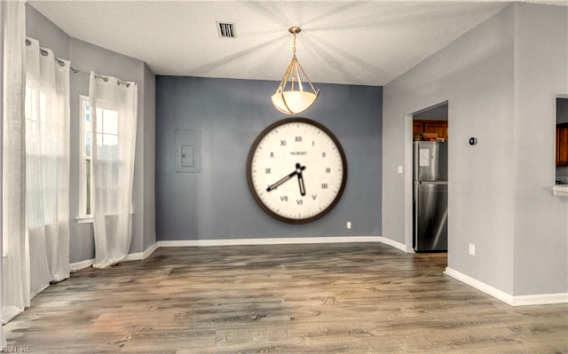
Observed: {"hour": 5, "minute": 40}
